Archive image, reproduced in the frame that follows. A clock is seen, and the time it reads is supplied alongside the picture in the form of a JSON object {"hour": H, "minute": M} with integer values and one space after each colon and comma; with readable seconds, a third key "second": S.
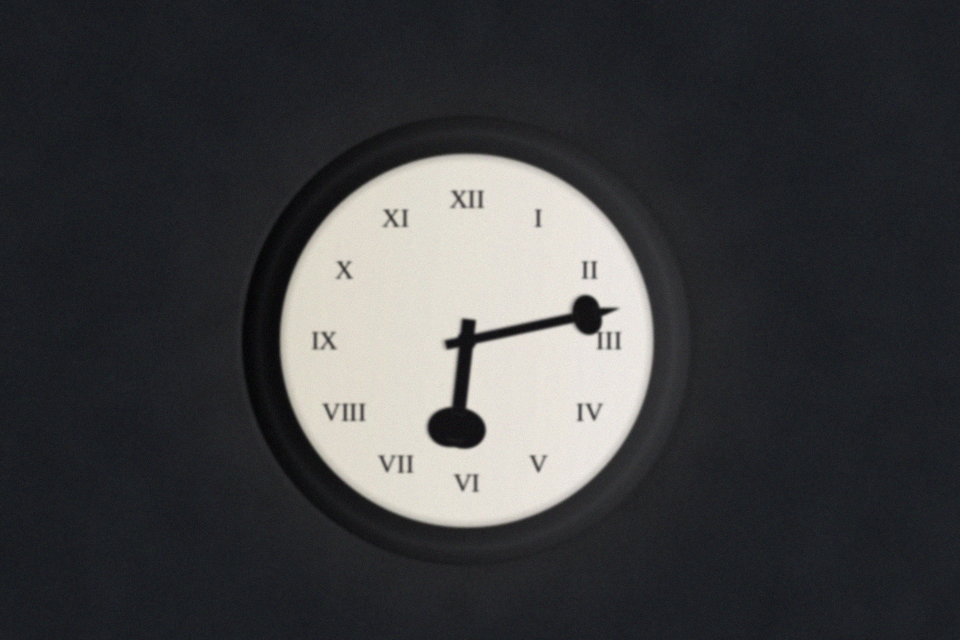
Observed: {"hour": 6, "minute": 13}
